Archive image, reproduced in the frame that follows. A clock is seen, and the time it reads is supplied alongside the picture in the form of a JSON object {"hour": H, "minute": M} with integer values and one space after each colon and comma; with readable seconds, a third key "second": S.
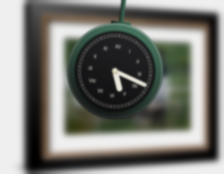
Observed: {"hour": 5, "minute": 18}
